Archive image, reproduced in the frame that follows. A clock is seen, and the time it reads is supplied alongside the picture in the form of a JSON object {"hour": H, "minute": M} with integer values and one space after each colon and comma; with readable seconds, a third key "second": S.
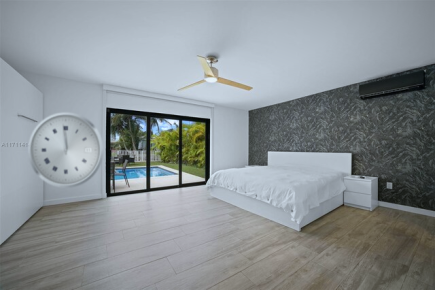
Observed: {"hour": 11, "minute": 59}
